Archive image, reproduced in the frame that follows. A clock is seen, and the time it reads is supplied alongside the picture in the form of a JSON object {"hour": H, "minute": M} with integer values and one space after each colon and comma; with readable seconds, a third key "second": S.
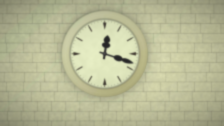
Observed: {"hour": 12, "minute": 18}
